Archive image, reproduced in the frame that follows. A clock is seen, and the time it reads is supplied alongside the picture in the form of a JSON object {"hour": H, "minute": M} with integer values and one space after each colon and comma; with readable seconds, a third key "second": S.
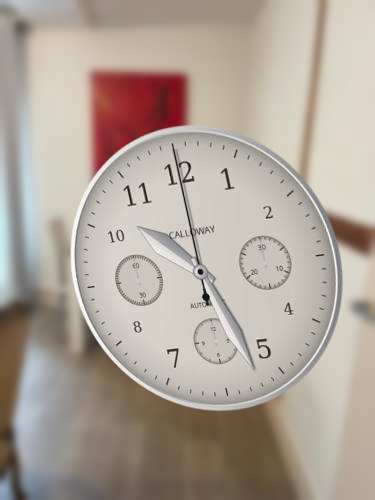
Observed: {"hour": 10, "minute": 27}
